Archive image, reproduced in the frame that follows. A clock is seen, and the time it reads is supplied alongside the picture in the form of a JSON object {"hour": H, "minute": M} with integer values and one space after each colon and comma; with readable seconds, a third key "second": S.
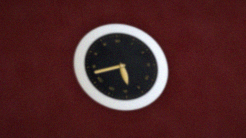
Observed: {"hour": 5, "minute": 43}
